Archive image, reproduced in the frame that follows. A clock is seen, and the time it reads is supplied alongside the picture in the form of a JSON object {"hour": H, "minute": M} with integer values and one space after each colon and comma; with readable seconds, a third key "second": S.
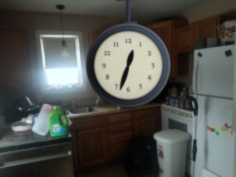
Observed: {"hour": 12, "minute": 33}
